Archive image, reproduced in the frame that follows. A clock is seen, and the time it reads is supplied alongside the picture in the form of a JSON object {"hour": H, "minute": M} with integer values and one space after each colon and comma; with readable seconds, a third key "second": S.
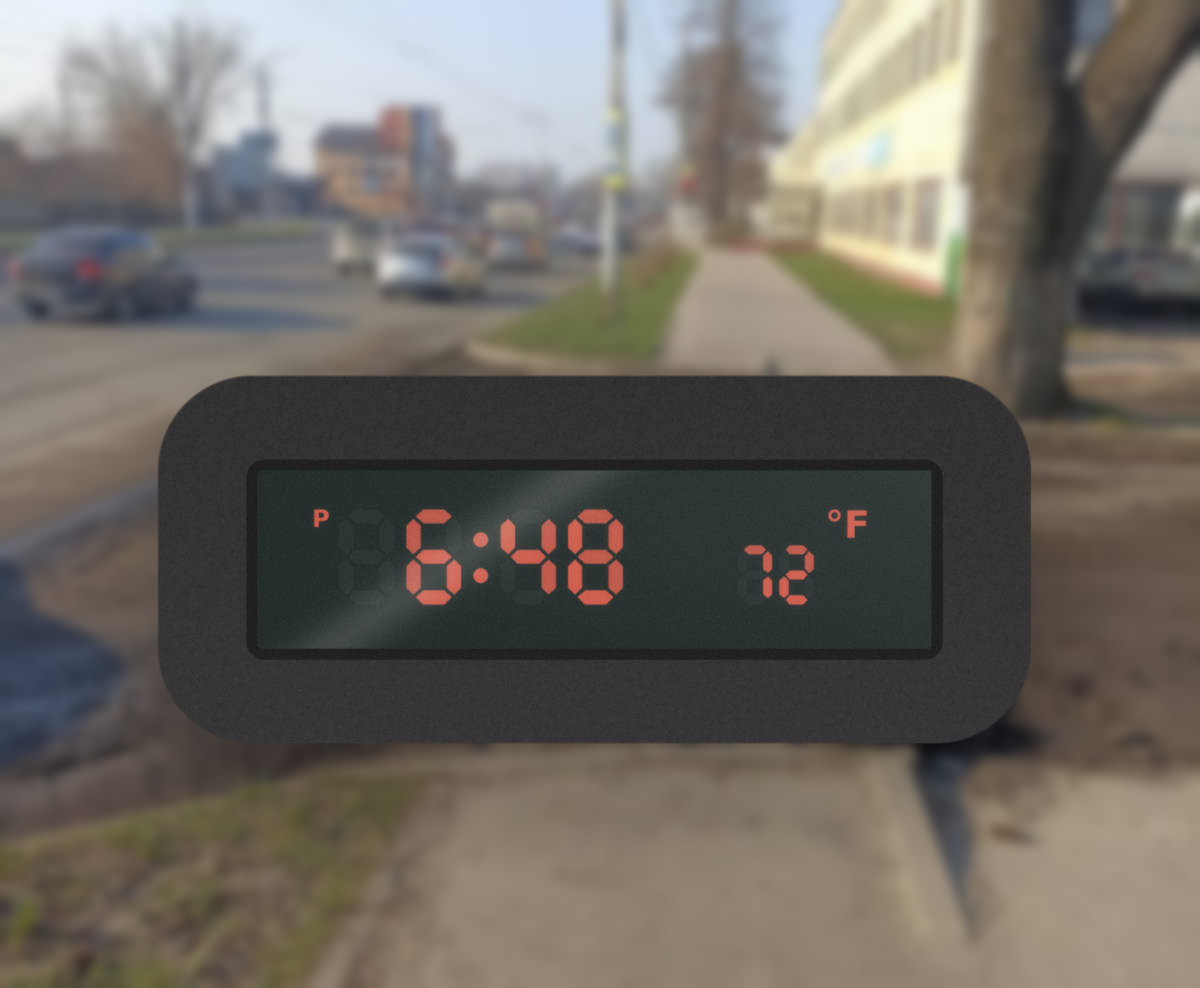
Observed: {"hour": 6, "minute": 48}
